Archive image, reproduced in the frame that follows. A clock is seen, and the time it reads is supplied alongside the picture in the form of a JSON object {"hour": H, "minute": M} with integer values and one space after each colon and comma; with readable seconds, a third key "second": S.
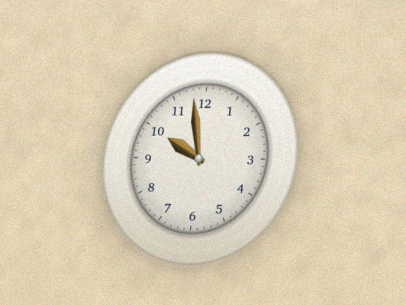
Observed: {"hour": 9, "minute": 58}
